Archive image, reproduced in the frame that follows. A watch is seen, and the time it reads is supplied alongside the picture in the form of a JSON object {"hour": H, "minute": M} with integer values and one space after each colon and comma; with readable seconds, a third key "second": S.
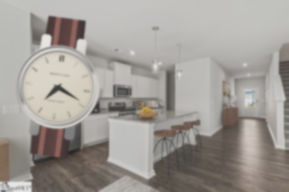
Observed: {"hour": 7, "minute": 19}
